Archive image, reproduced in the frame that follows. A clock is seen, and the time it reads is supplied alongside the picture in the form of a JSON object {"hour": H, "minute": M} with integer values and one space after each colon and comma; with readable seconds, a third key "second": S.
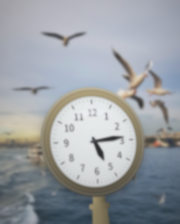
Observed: {"hour": 5, "minute": 14}
